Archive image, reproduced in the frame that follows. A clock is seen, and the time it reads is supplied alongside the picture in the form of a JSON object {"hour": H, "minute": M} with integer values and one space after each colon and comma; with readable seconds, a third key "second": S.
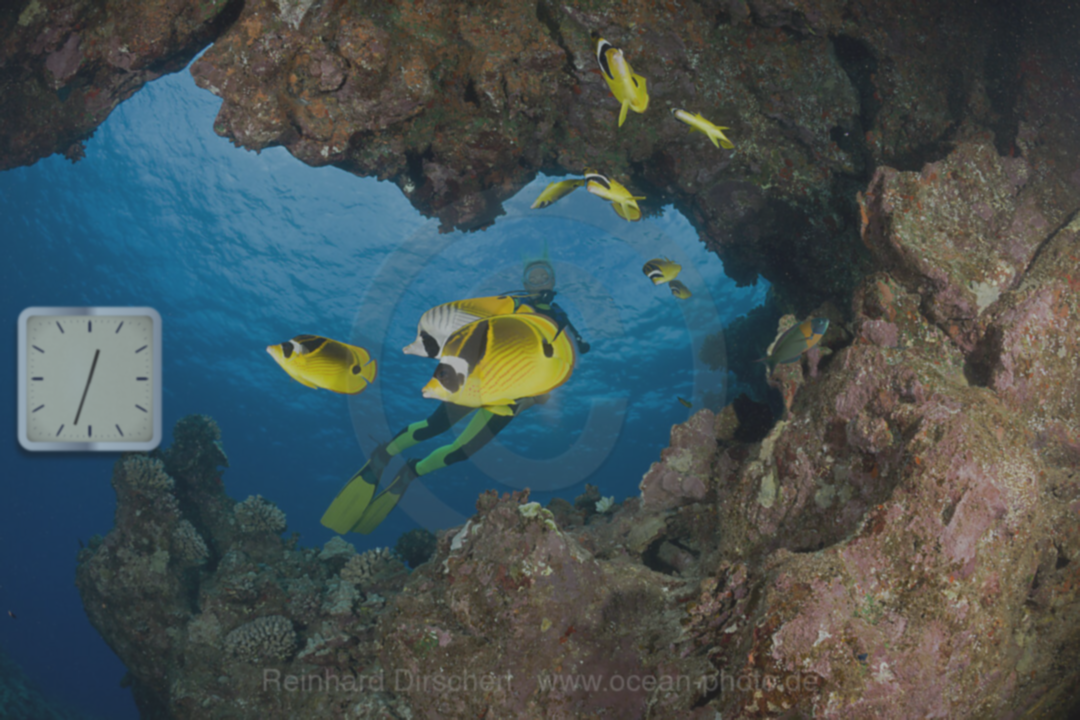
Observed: {"hour": 12, "minute": 33}
